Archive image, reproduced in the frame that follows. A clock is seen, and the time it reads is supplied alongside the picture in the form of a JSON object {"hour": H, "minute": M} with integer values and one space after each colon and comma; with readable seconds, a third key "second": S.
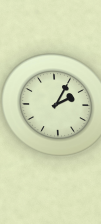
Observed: {"hour": 2, "minute": 5}
